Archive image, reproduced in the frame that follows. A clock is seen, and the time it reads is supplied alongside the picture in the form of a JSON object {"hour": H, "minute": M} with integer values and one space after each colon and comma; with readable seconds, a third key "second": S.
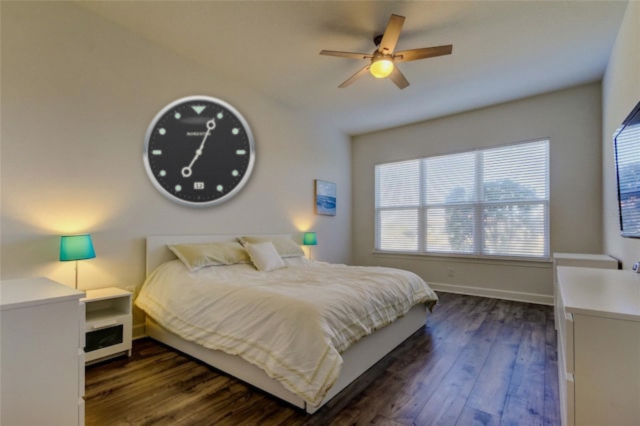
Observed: {"hour": 7, "minute": 4}
